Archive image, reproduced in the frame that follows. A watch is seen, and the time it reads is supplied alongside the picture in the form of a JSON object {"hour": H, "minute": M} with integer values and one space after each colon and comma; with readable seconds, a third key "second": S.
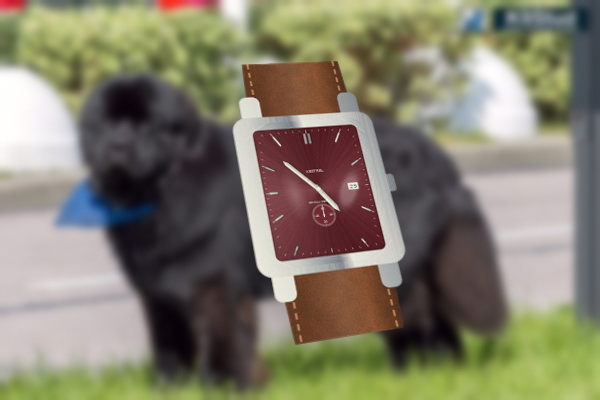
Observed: {"hour": 4, "minute": 53}
